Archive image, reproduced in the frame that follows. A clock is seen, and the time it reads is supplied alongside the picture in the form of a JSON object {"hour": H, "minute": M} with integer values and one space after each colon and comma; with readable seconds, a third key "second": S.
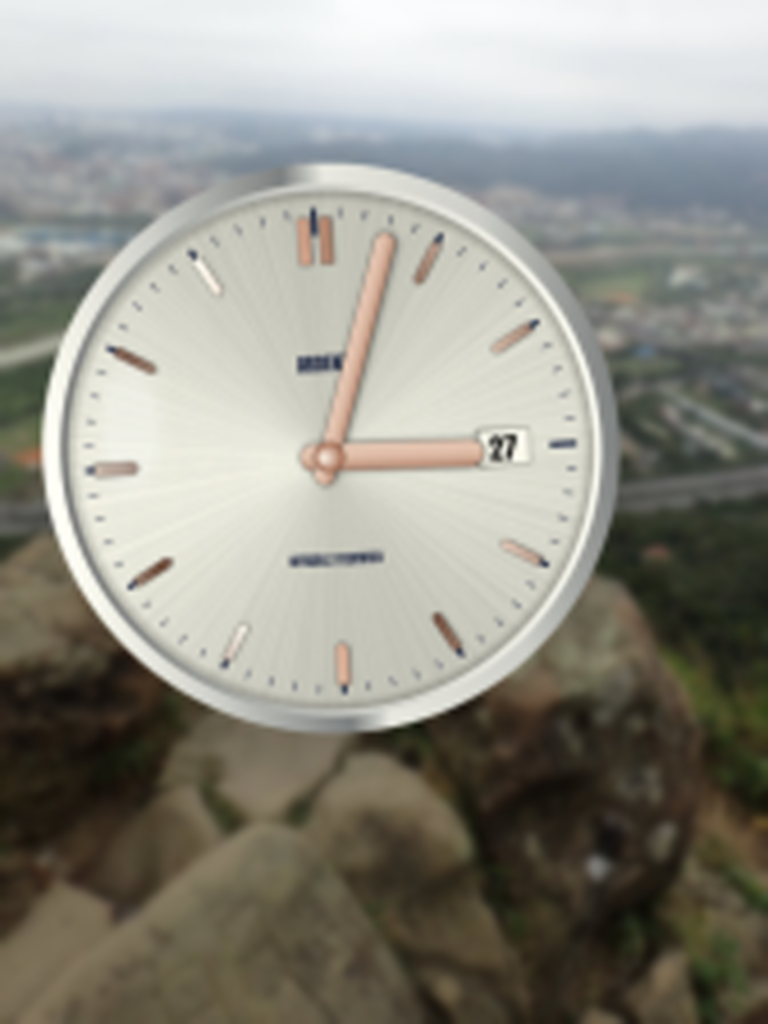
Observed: {"hour": 3, "minute": 3}
